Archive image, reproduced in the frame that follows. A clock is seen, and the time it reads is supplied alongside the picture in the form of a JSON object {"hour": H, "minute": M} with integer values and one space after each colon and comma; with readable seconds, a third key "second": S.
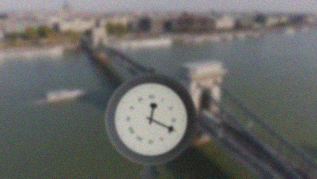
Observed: {"hour": 12, "minute": 19}
